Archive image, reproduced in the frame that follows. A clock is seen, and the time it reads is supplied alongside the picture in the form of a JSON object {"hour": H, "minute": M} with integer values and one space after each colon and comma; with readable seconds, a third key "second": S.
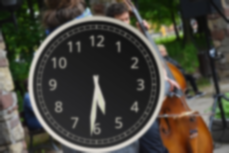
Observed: {"hour": 5, "minute": 31}
